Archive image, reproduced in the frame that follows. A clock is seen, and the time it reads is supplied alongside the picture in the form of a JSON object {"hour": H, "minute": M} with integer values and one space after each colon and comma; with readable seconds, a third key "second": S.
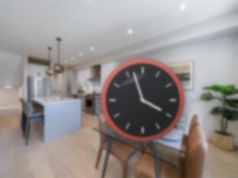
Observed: {"hour": 3, "minute": 57}
